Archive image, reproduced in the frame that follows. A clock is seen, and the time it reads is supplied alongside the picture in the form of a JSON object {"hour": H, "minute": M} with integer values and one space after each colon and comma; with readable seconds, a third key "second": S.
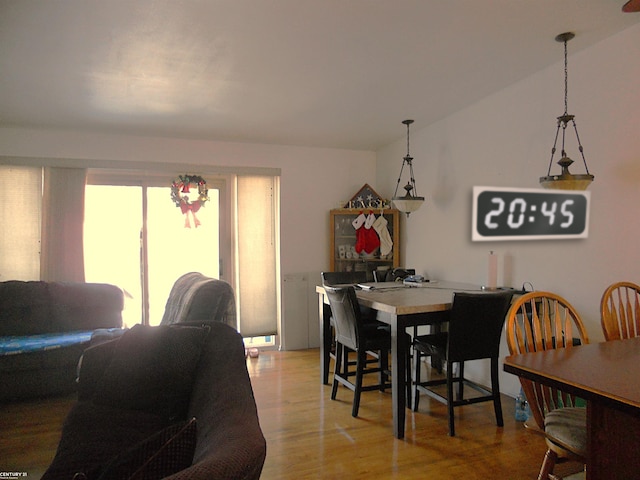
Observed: {"hour": 20, "minute": 45}
